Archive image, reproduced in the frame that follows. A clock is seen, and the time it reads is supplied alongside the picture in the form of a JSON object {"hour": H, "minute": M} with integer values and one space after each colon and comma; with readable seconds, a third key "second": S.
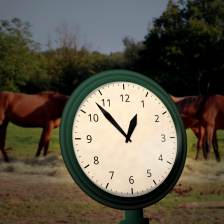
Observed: {"hour": 12, "minute": 53}
